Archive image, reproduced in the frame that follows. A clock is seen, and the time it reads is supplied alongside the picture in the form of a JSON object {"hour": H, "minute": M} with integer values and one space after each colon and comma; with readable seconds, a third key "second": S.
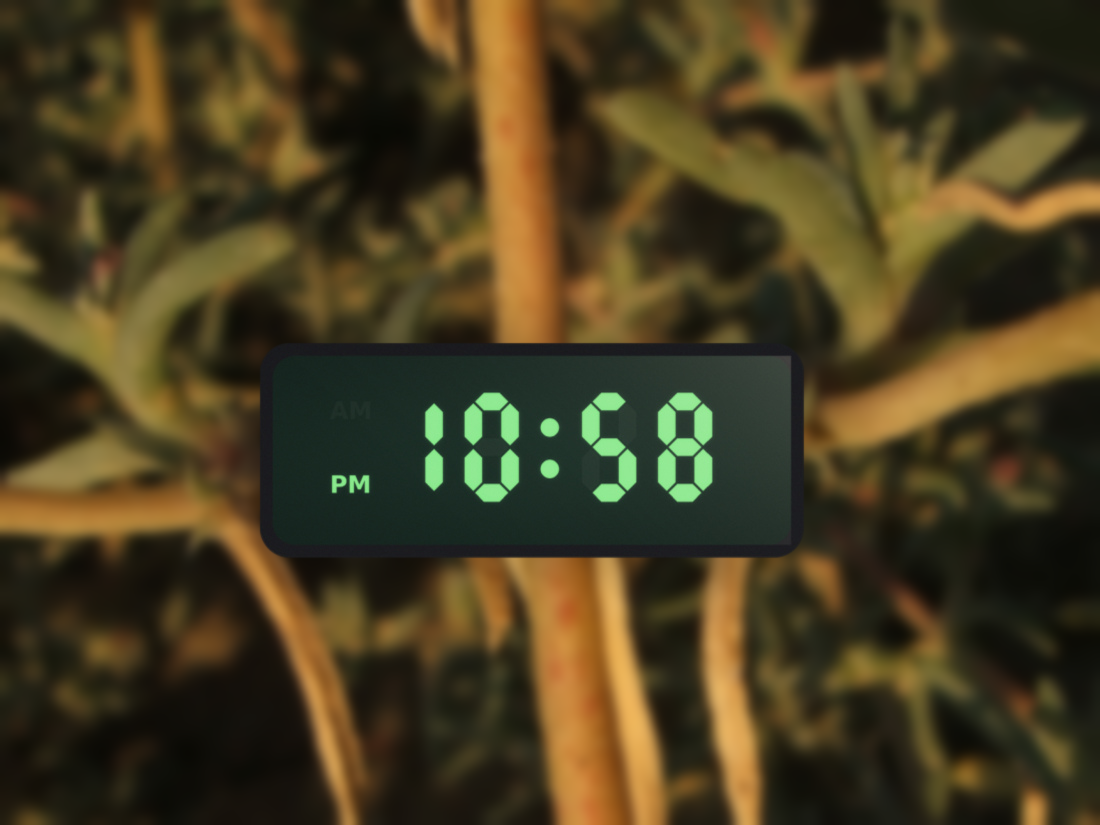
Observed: {"hour": 10, "minute": 58}
